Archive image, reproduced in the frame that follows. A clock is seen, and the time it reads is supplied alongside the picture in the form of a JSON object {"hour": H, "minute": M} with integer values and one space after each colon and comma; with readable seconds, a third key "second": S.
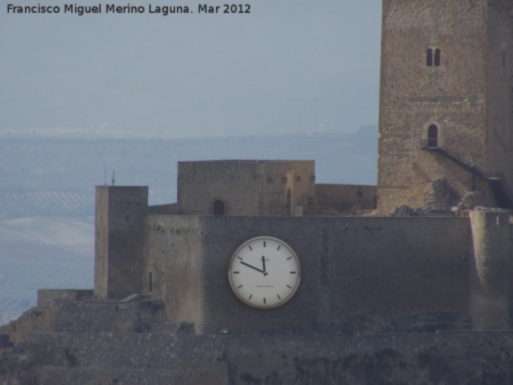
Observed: {"hour": 11, "minute": 49}
